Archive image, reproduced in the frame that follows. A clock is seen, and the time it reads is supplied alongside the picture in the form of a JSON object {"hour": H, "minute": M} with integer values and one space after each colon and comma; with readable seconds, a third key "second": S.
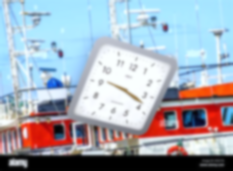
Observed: {"hour": 9, "minute": 18}
